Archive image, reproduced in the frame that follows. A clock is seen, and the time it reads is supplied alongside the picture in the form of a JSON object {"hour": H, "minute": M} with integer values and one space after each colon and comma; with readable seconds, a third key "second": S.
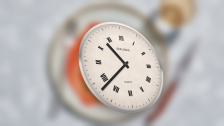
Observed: {"hour": 10, "minute": 38}
